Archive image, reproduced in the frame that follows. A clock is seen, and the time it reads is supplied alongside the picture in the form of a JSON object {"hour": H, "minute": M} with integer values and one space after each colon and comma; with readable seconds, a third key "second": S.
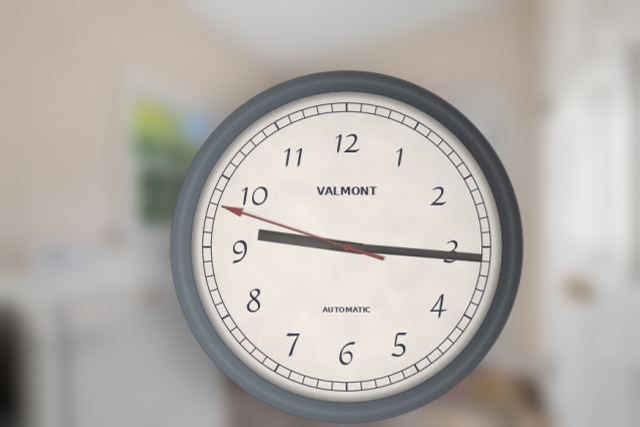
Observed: {"hour": 9, "minute": 15, "second": 48}
